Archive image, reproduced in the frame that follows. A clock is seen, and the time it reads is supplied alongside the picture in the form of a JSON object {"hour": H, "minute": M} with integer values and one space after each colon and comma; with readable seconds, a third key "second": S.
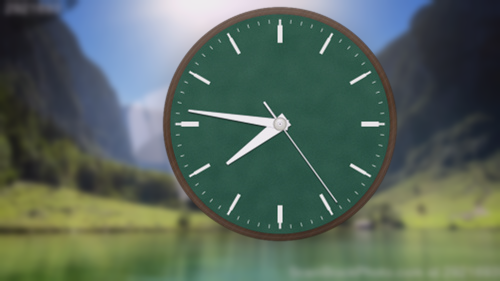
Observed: {"hour": 7, "minute": 46, "second": 24}
